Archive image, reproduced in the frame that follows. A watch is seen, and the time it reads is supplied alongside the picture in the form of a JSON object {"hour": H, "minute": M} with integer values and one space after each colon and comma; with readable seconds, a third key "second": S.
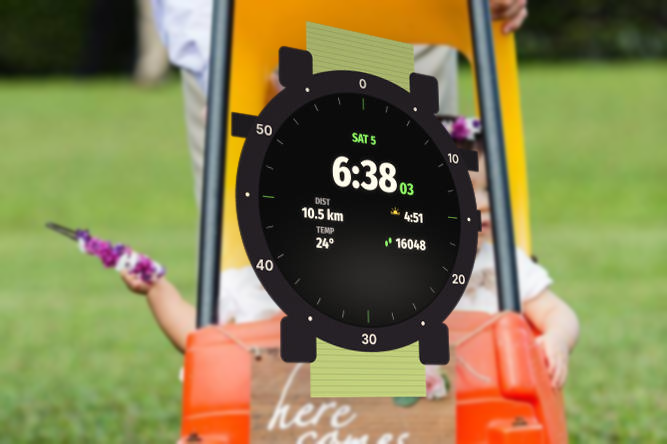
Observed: {"hour": 6, "minute": 38, "second": 3}
